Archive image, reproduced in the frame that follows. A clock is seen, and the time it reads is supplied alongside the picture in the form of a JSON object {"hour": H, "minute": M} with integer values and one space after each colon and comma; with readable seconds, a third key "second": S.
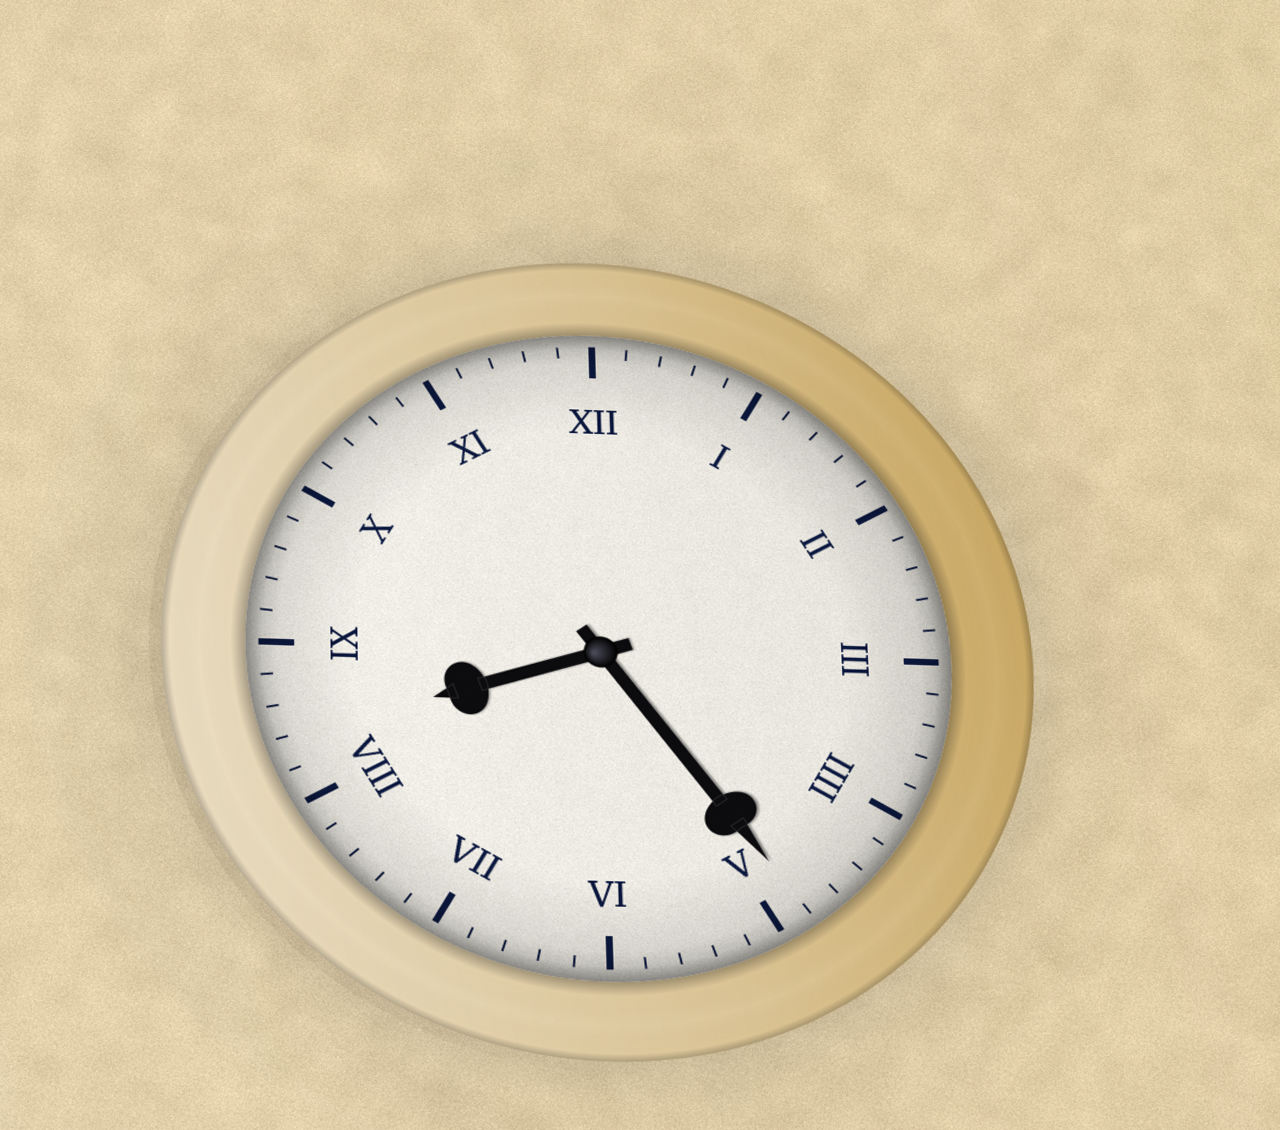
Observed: {"hour": 8, "minute": 24}
